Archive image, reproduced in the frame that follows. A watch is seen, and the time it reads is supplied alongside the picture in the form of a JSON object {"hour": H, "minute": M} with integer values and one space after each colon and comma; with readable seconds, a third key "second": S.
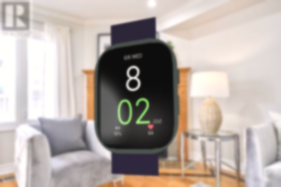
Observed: {"hour": 8, "minute": 2}
